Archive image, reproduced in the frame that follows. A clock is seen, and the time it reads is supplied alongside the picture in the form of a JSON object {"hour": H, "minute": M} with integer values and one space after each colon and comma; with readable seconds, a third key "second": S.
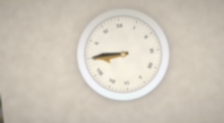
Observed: {"hour": 8, "minute": 45}
